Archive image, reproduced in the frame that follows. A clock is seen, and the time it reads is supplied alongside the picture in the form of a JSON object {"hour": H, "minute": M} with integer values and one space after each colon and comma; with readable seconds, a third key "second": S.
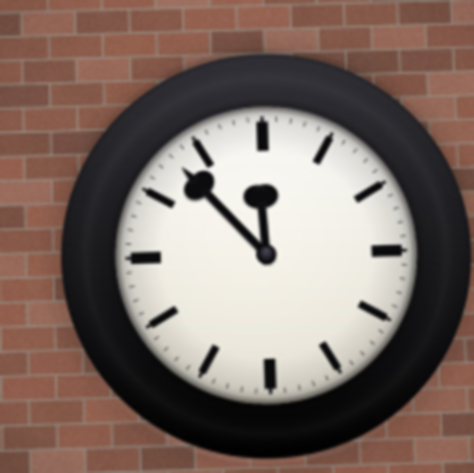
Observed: {"hour": 11, "minute": 53}
